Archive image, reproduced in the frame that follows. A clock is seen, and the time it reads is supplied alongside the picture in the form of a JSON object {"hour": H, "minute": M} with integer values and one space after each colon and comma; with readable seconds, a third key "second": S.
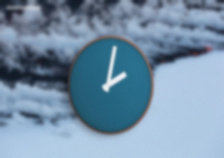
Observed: {"hour": 2, "minute": 2}
